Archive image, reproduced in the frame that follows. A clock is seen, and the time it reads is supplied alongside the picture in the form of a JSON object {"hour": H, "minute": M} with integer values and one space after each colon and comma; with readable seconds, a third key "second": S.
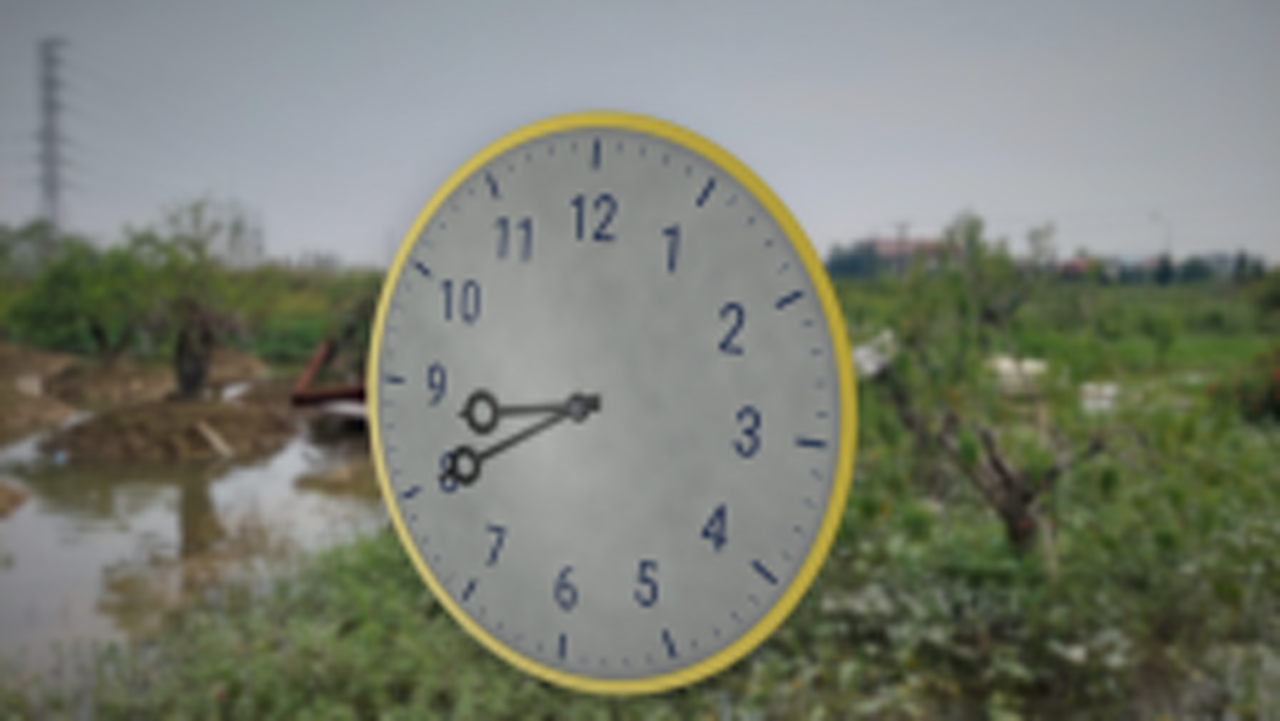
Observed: {"hour": 8, "minute": 40}
